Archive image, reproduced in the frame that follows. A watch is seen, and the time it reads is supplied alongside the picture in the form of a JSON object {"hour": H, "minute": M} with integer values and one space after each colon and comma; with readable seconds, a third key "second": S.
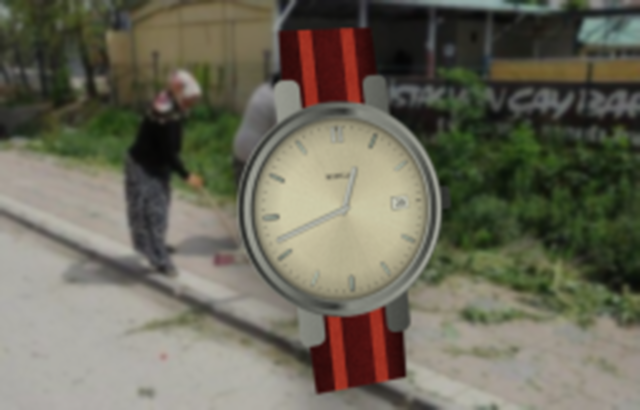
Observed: {"hour": 12, "minute": 42}
